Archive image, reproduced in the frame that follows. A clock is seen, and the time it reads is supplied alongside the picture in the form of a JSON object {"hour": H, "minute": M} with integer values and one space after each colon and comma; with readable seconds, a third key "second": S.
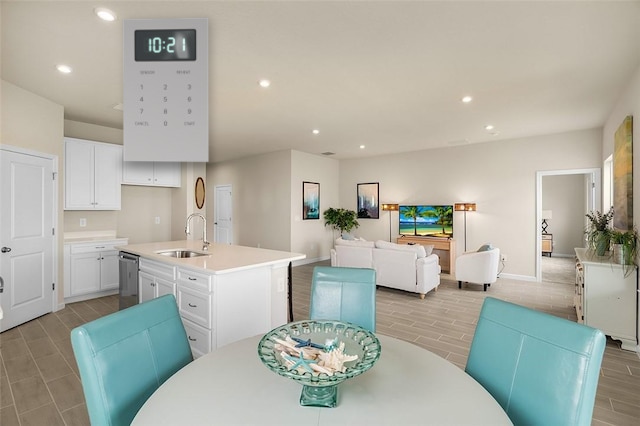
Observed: {"hour": 10, "minute": 21}
